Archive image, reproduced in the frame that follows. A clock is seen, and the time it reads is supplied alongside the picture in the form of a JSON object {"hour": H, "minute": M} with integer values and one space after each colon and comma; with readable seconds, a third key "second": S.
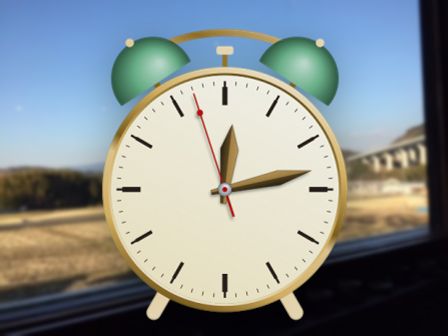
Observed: {"hour": 12, "minute": 12, "second": 57}
